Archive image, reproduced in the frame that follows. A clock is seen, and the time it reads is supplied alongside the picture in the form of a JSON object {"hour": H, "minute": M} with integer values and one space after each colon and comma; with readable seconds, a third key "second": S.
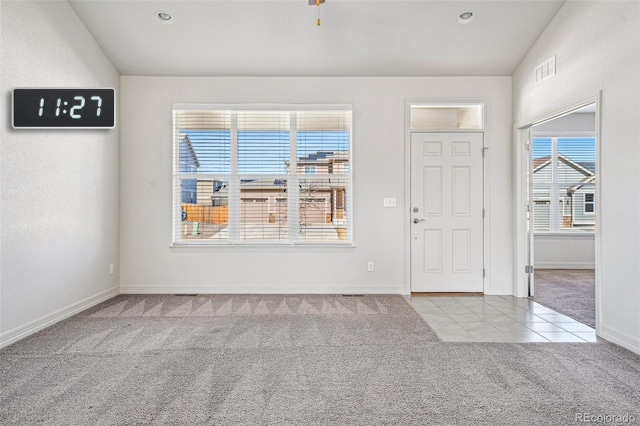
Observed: {"hour": 11, "minute": 27}
